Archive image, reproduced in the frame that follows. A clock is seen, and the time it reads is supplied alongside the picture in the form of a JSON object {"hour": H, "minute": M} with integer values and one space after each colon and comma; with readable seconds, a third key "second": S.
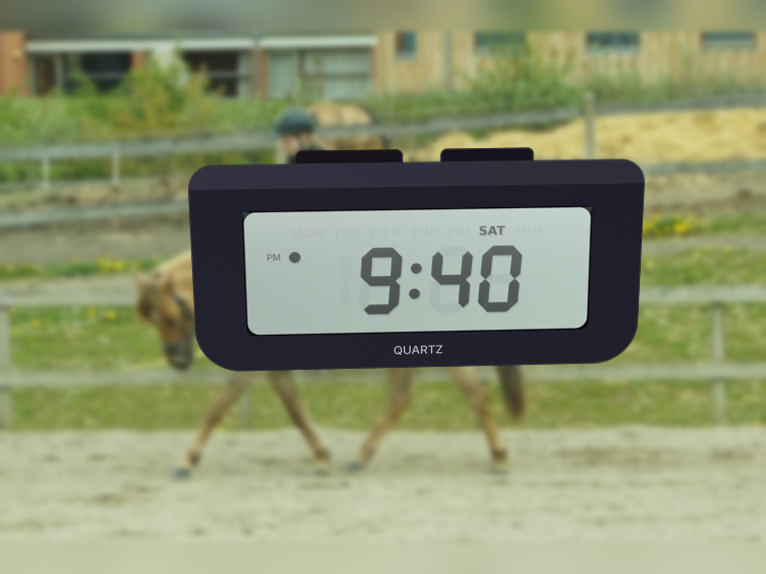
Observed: {"hour": 9, "minute": 40}
